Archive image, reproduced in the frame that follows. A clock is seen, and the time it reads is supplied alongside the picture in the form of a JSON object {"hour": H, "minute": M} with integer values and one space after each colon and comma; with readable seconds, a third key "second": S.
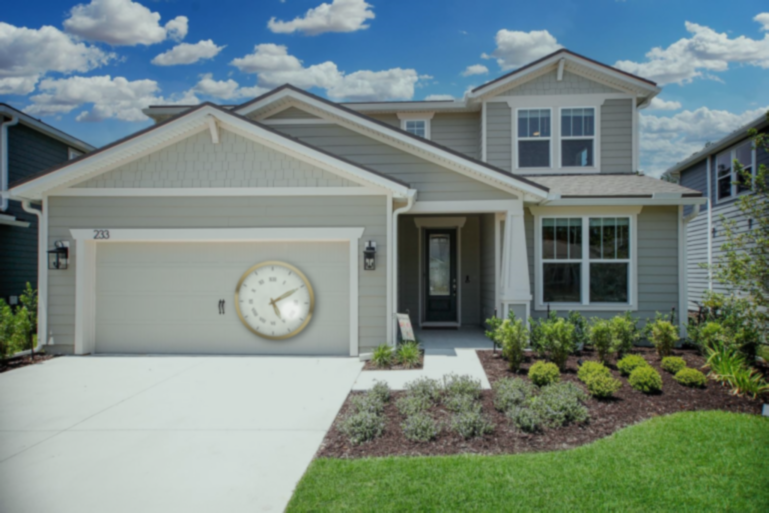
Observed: {"hour": 5, "minute": 10}
